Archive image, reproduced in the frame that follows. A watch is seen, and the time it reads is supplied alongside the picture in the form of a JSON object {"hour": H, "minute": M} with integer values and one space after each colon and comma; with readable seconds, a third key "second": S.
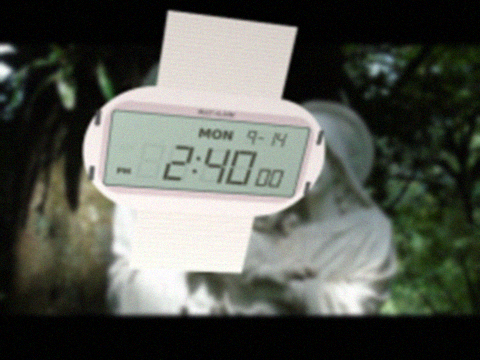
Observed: {"hour": 2, "minute": 40, "second": 0}
